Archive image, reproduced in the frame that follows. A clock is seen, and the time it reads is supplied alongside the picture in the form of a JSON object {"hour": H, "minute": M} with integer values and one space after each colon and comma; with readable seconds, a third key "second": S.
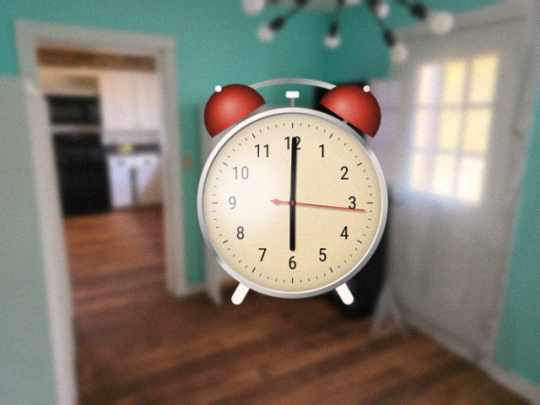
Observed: {"hour": 6, "minute": 0, "second": 16}
